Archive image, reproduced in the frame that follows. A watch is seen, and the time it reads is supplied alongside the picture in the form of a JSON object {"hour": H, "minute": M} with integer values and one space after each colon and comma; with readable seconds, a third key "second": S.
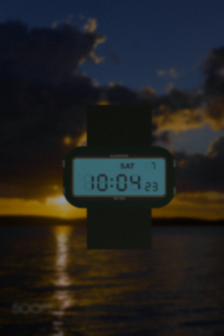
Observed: {"hour": 10, "minute": 4}
